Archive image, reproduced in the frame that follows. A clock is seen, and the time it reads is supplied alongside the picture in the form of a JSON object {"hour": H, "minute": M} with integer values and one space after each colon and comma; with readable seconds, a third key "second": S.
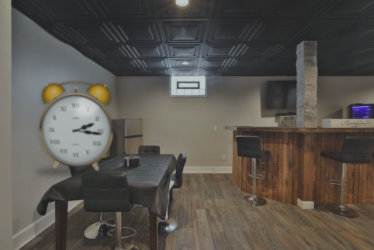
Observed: {"hour": 2, "minute": 16}
